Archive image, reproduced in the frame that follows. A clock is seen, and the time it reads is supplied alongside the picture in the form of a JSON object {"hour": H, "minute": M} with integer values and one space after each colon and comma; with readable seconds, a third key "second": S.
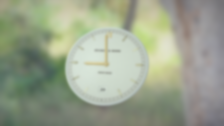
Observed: {"hour": 8, "minute": 59}
